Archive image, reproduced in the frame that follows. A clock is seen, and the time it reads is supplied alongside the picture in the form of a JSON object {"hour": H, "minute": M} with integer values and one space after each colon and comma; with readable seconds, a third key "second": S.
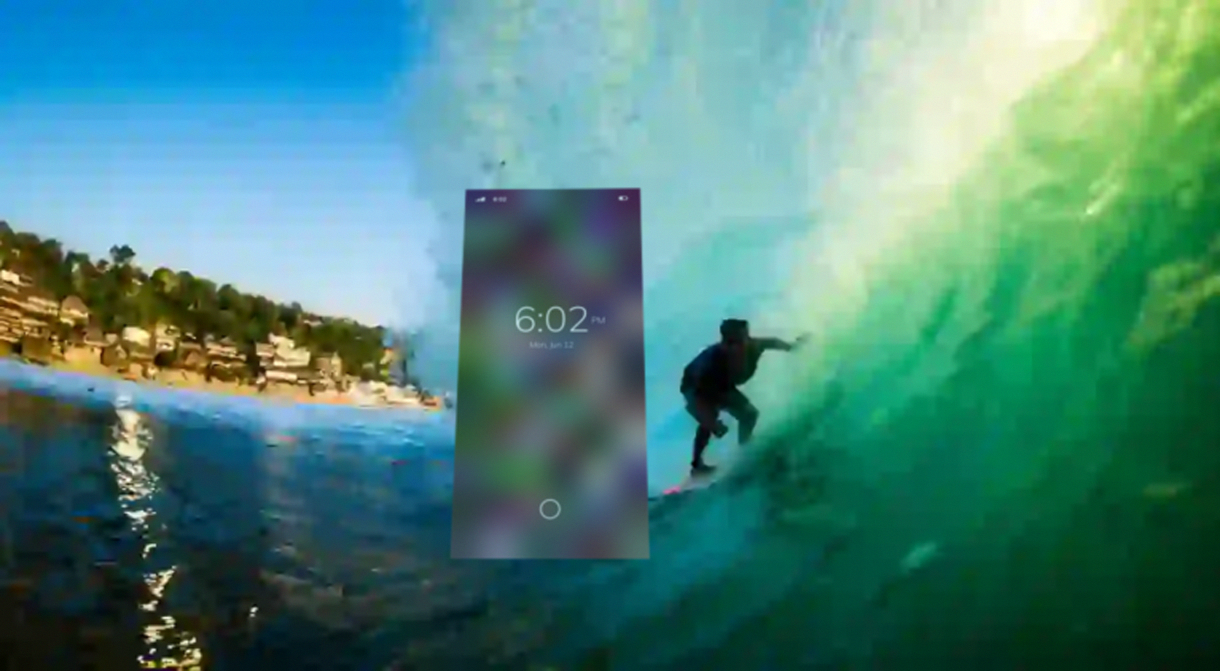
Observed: {"hour": 6, "minute": 2}
